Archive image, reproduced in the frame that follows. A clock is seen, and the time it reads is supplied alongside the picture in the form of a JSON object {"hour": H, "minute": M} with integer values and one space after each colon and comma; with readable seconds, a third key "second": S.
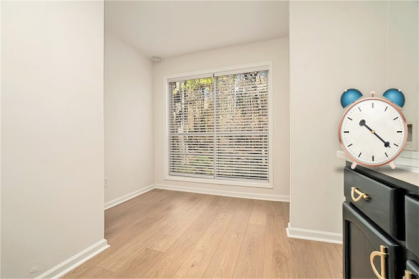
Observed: {"hour": 10, "minute": 22}
